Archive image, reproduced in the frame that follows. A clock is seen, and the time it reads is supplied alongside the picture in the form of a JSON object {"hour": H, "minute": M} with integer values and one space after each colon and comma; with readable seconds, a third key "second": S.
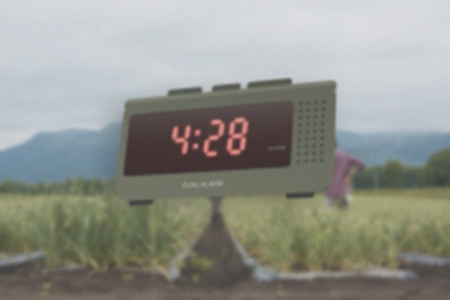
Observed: {"hour": 4, "minute": 28}
